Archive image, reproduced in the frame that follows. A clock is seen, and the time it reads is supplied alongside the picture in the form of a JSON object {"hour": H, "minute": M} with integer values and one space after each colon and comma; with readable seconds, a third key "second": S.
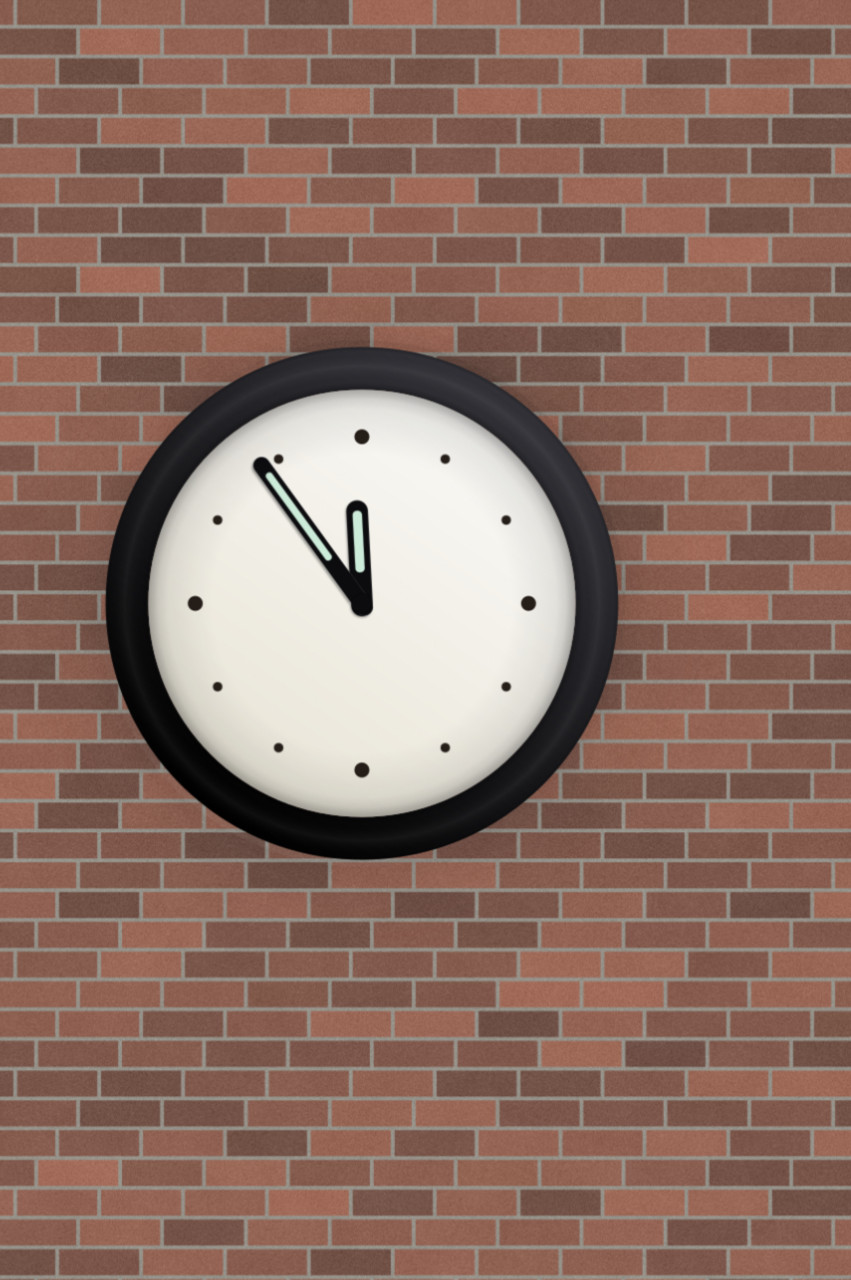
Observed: {"hour": 11, "minute": 54}
